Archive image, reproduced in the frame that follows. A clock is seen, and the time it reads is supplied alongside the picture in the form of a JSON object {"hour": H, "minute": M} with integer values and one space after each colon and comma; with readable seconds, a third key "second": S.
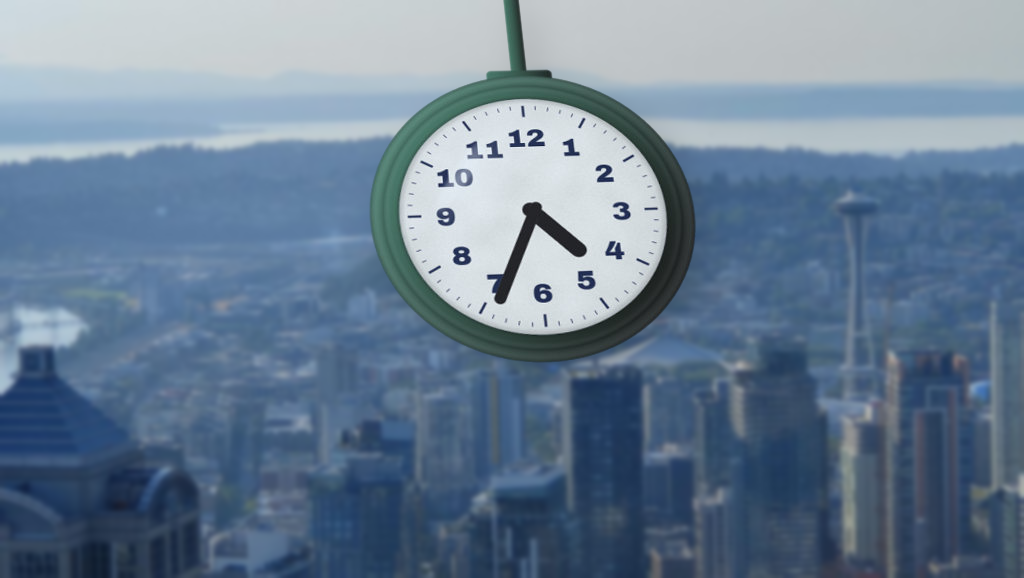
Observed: {"hour": 4, "minute": 34}
